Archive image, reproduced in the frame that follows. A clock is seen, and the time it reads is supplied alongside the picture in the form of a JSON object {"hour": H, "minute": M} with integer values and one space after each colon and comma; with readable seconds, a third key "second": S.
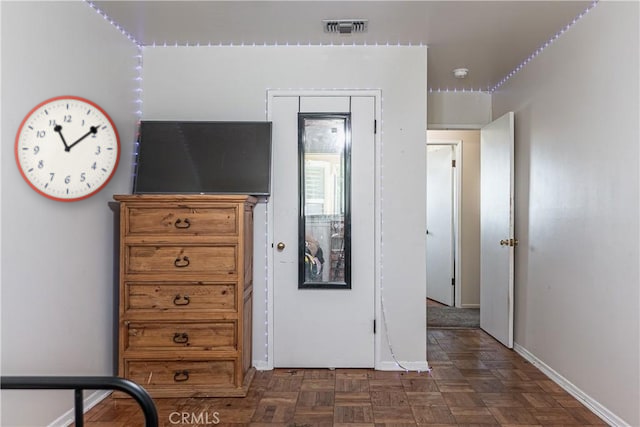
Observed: {"hour": 11, "minute": 9}
